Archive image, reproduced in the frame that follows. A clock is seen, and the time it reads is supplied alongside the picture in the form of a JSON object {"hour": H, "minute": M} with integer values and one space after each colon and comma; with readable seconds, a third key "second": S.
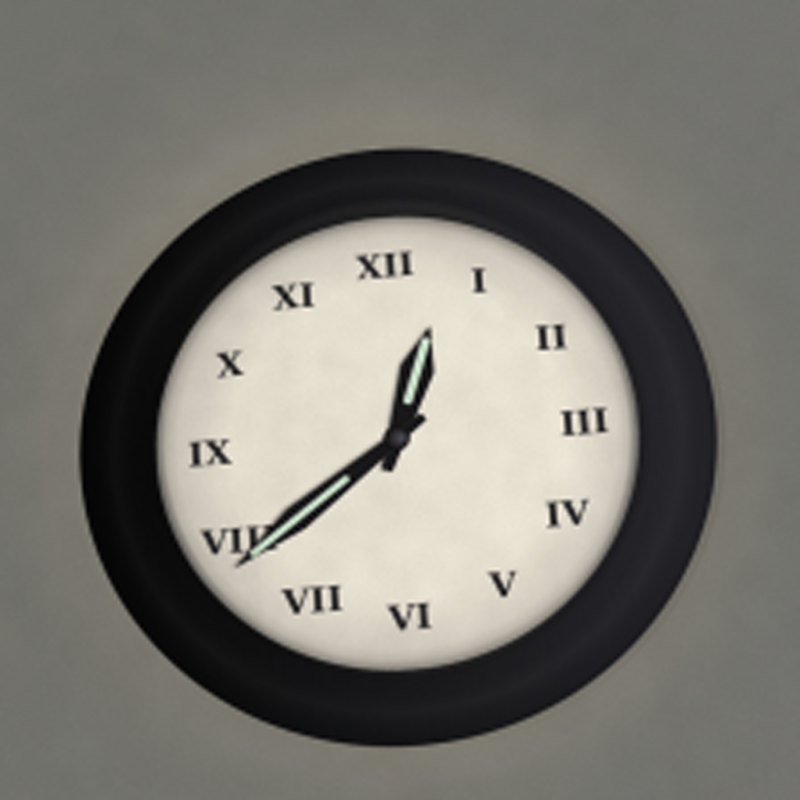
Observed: {"hour": 12, "minute": 39}
